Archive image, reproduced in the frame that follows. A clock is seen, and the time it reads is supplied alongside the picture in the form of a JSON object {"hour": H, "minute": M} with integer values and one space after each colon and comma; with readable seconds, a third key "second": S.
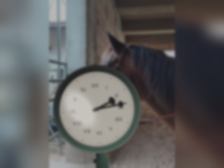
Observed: {"hour": 2, "minute": 14}
